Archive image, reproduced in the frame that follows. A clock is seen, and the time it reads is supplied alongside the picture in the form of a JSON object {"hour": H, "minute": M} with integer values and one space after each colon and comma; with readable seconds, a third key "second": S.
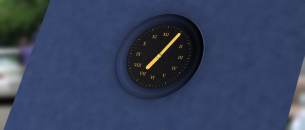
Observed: {"hour": 7, "minute": 5}
